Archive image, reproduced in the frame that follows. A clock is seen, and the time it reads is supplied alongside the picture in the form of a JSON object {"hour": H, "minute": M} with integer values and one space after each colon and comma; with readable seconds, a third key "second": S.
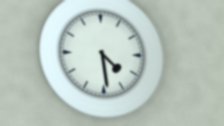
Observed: {"hour": 4, "minute": 29}
